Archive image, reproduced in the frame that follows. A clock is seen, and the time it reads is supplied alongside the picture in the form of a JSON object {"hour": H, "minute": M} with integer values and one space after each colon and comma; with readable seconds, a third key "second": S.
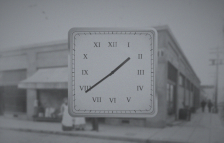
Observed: {"hour": 1, "minute": 39}
